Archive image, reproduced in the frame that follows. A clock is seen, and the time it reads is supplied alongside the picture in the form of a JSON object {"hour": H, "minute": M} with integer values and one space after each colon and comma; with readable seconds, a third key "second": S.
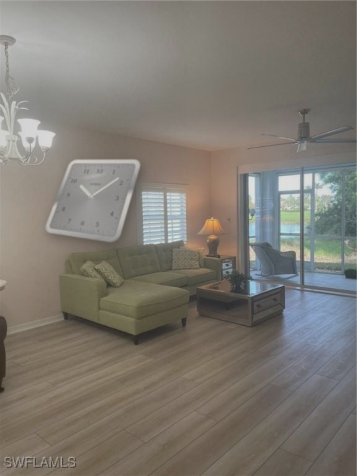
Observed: {"hour": 10, "minute": 8}
